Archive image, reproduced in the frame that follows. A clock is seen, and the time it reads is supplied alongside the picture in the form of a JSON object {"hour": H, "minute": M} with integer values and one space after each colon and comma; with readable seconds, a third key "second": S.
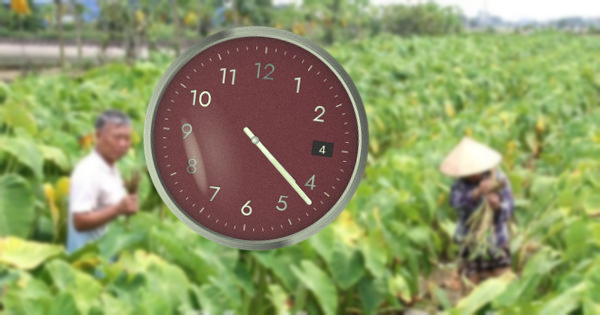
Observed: {"hour": 4, "minute": 22}
